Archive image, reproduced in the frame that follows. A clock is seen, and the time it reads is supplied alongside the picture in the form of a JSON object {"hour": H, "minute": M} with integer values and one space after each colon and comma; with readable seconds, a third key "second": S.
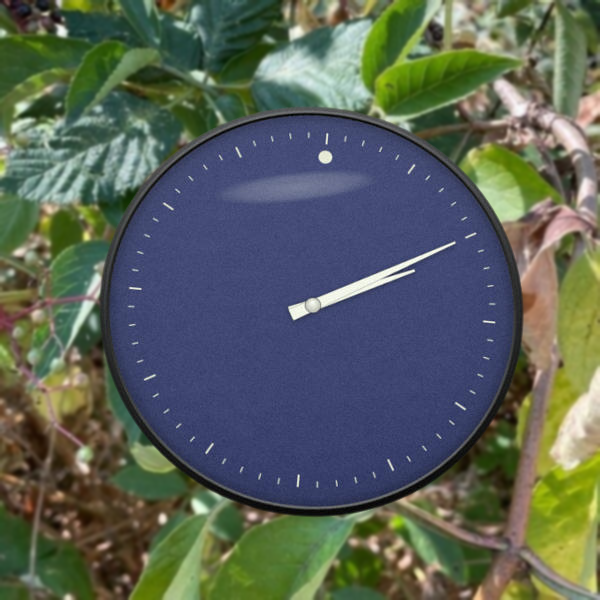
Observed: {"hour": 2, "minute": 10}
